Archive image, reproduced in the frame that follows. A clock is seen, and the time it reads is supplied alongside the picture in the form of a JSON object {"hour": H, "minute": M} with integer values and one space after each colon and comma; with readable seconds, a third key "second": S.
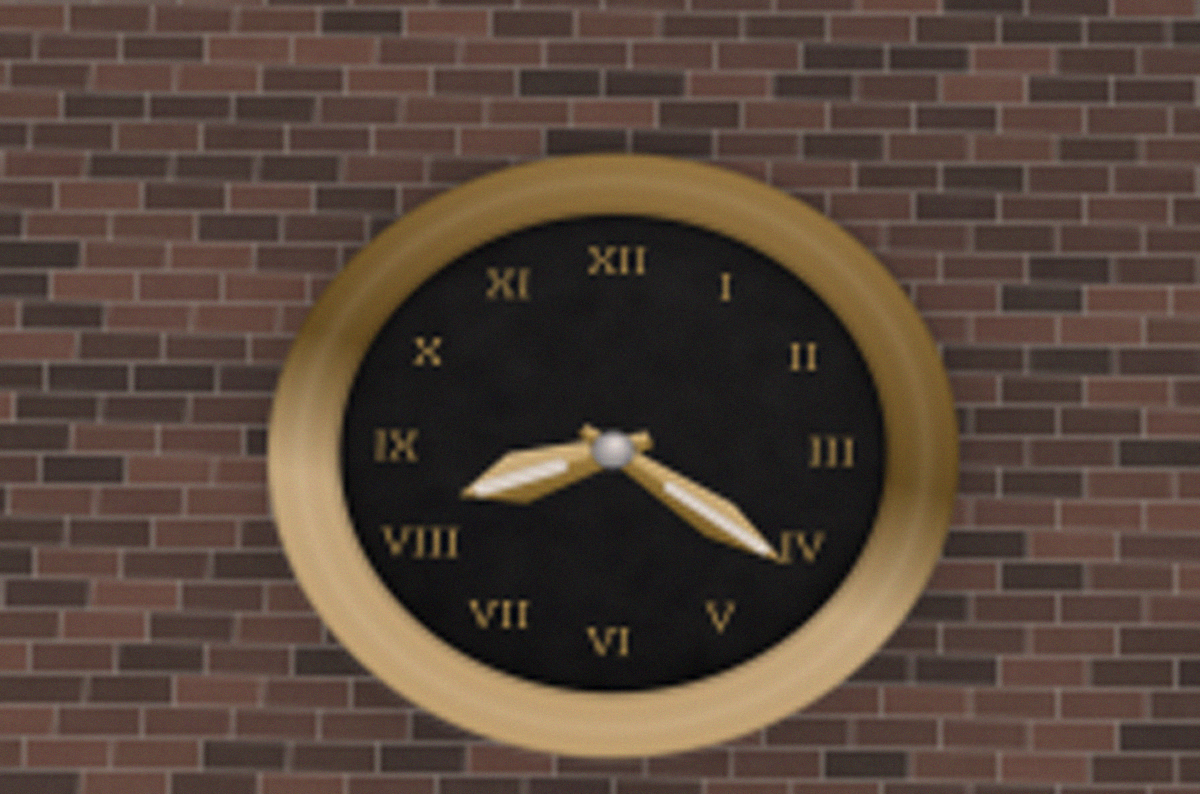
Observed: {"hour": 8, "minute": 21}
